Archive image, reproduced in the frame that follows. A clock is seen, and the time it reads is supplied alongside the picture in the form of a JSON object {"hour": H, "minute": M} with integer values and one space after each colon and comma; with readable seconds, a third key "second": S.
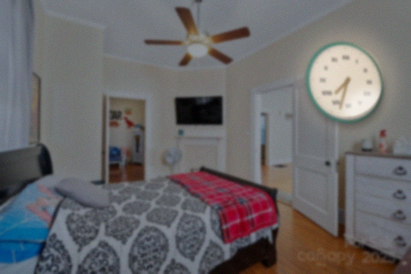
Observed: {"hour": 7, "minute": 33}
